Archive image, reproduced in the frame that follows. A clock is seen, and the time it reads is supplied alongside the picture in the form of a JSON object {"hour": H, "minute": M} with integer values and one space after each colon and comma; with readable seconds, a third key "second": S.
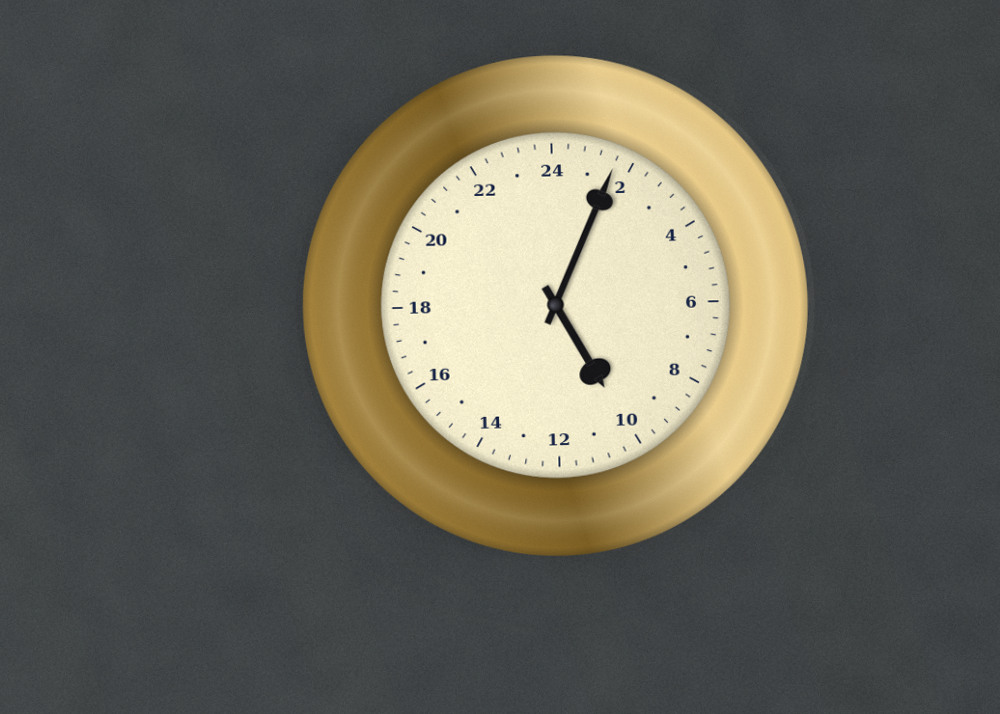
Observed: {"hour": 10, "minute": 4}
